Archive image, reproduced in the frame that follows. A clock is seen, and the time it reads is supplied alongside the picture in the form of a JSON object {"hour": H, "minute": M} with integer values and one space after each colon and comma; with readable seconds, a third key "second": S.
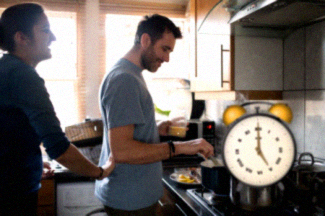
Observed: {"hour": 5, "minute": 0}
